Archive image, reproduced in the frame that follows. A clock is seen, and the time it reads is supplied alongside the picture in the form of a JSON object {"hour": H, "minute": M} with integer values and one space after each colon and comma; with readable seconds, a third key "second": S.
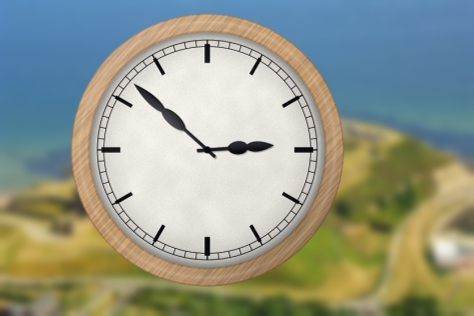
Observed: {"hour": 2, "minute": 52}
